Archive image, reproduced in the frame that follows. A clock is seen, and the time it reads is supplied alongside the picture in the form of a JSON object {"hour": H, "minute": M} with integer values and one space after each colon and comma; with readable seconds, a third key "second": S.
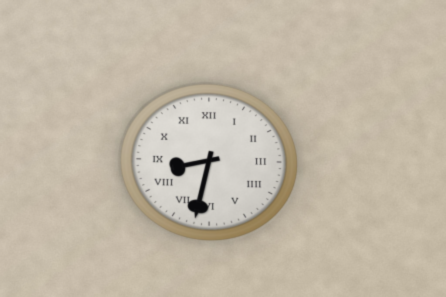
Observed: {"hour": 8, "minute": 32}
